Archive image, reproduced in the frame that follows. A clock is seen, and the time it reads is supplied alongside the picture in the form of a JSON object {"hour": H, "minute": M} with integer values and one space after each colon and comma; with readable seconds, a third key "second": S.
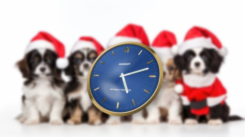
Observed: {"hour": 5, "minute": 12}
